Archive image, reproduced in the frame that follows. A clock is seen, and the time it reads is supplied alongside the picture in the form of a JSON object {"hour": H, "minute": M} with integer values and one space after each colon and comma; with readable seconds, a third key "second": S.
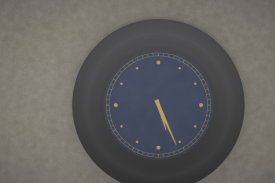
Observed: {"hour": 5, "minute": 26}
